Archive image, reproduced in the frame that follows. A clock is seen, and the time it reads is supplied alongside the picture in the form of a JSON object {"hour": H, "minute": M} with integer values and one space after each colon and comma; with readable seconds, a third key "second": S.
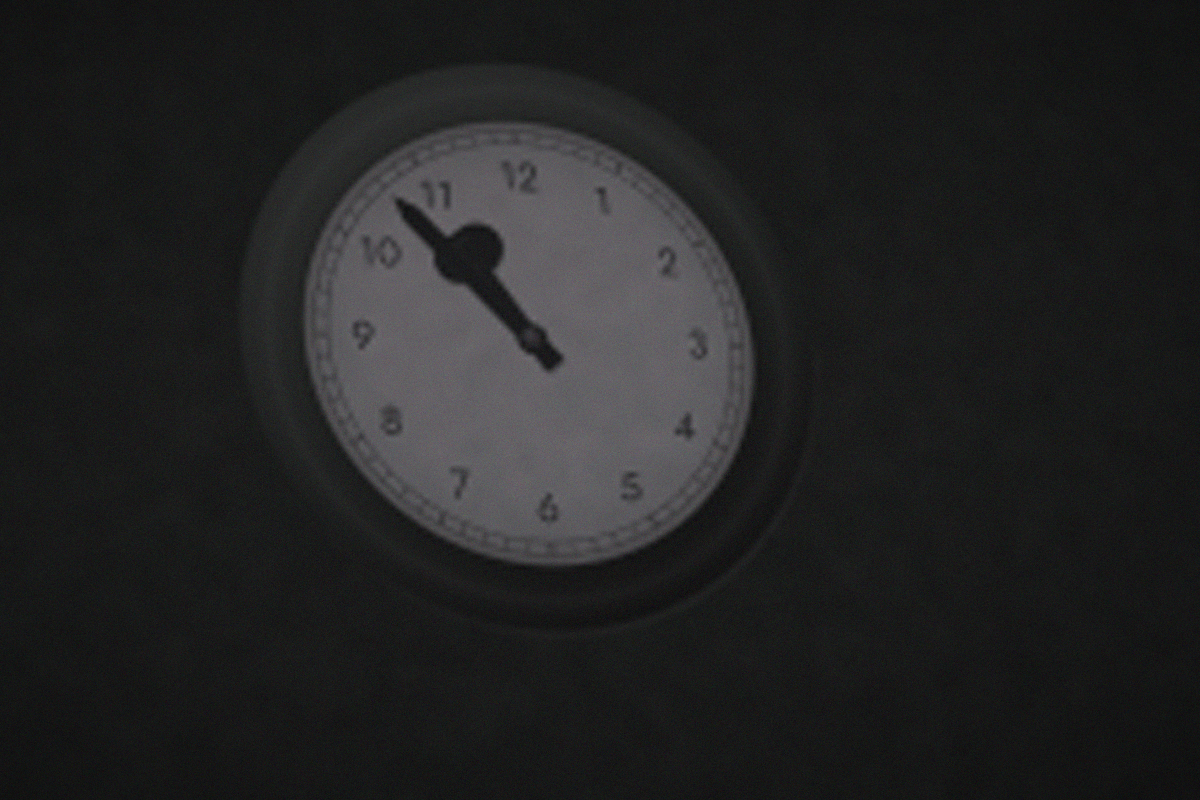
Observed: {"hour": 10, "minute": 53}
